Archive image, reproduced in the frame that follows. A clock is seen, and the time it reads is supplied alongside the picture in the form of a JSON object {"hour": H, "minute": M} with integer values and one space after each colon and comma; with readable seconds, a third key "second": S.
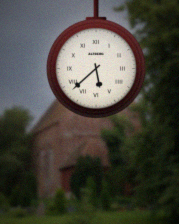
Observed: {"hour": 5, "minute": 38}
